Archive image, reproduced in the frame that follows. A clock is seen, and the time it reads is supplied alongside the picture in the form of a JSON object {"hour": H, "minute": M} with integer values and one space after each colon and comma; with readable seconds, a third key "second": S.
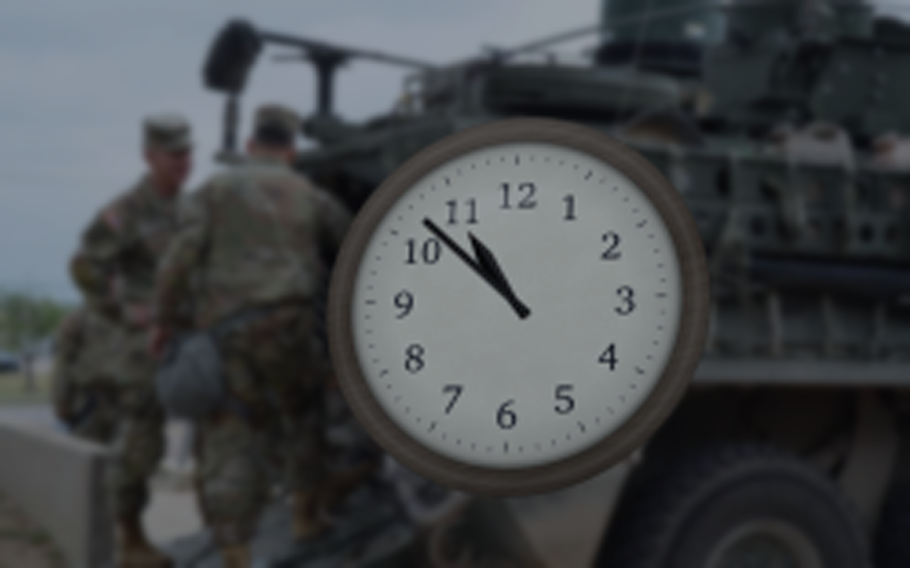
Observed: {"hour": 10, "minute": 52}
